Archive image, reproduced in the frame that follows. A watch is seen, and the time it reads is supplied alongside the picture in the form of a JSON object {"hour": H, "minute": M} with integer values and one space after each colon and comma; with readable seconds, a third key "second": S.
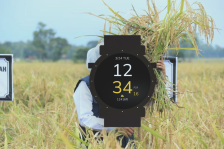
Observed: {"hour": 12, "minute": 34}
